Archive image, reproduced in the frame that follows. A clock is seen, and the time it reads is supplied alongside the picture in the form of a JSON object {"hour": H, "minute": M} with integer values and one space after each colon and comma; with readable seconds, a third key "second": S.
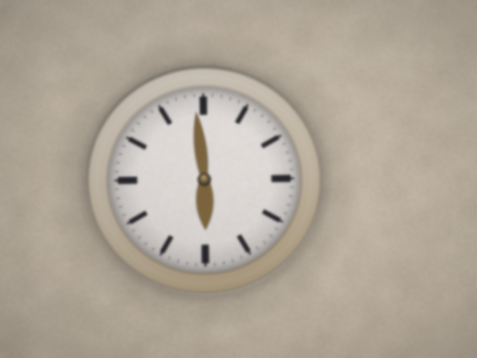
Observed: {"hour": 5, "minute": 59}
